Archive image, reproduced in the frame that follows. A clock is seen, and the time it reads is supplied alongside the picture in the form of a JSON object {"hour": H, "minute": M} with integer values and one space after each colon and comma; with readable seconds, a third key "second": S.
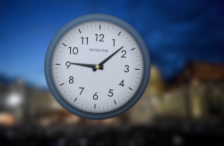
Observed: {"hour": 9, "minute": 8}
